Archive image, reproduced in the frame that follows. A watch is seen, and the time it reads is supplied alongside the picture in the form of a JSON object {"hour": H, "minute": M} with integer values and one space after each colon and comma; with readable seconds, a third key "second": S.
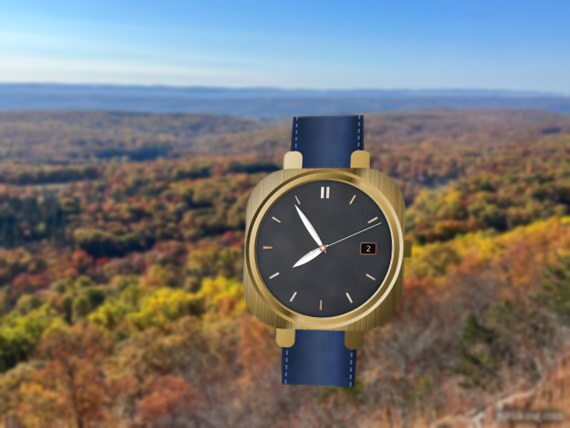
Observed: {"hour": 7, "minute": 54, "second": 11}
